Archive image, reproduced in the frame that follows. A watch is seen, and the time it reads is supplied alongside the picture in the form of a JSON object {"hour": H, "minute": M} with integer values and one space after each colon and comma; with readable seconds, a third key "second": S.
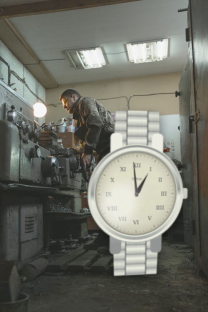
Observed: {"hour": 12, "minute": 59}
